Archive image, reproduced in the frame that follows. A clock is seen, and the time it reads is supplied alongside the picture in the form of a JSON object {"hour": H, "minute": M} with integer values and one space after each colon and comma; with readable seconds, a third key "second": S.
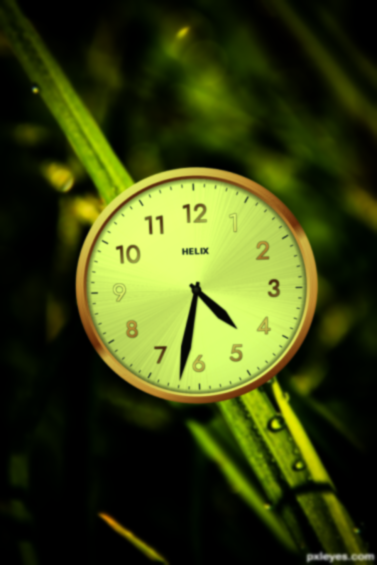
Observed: {"hour": 4, "minute": 32}
